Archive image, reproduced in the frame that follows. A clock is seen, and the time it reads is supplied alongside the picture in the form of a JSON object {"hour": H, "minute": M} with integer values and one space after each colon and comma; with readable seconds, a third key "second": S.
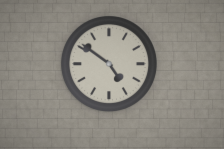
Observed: {"hour": 4, "minute": 51}
